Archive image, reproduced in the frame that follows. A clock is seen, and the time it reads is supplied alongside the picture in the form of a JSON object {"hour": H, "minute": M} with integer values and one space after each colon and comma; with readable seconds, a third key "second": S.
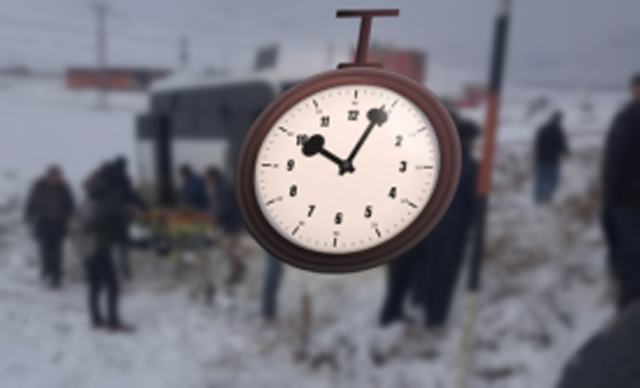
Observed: {"hour": 10, "minute": 4}
